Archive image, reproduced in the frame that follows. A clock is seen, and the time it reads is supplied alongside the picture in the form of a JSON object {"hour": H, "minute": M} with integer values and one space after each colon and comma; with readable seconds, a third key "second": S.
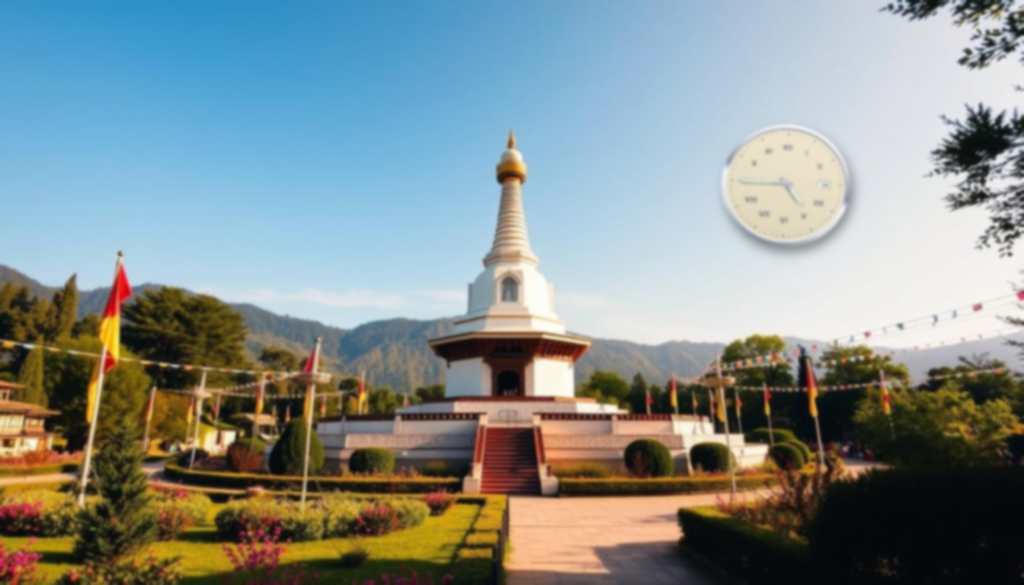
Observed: {"hour": 4, "minute": 45}
